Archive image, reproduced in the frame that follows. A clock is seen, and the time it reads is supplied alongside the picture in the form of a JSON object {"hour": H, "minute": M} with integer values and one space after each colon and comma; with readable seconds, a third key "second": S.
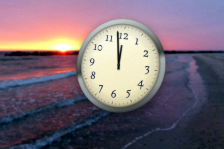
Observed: {"hour": 11, "minute": 58}
